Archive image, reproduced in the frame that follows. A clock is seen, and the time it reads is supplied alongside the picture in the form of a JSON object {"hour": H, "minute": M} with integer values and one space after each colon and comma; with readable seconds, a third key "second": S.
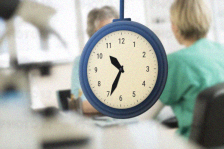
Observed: {"hour": 10, "minute": 34}
